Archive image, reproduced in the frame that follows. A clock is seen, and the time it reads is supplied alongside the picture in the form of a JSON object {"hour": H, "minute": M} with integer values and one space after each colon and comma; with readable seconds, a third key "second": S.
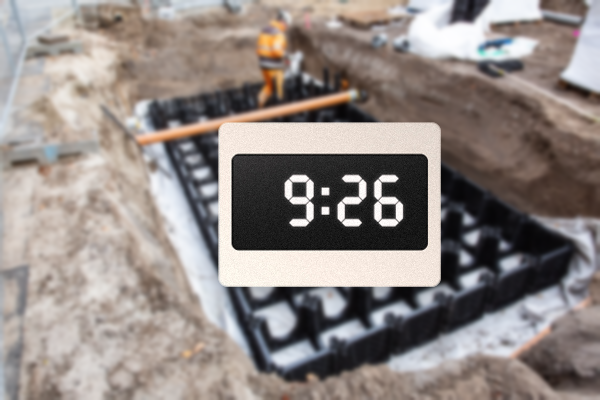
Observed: {"hour": 9, "minute": 26}
